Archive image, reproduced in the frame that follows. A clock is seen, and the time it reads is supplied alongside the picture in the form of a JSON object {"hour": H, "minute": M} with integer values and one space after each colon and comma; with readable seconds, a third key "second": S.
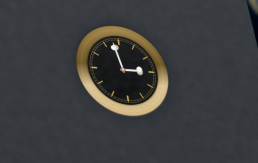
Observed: {"hour": 2, "minute": 58}
